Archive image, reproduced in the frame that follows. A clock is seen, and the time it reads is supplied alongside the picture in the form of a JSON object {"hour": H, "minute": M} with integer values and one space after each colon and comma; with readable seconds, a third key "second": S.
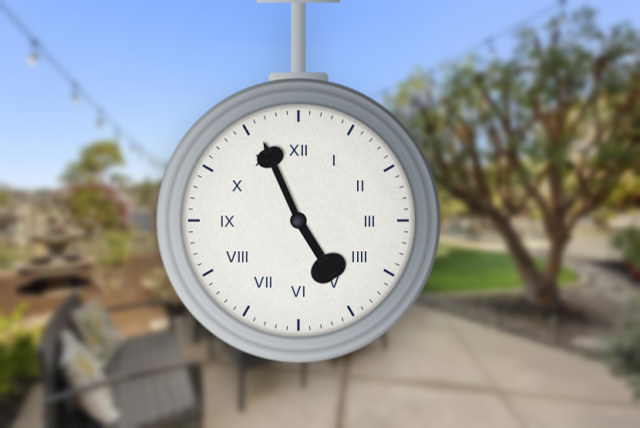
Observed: {"hour": 4, "minute": 56}
